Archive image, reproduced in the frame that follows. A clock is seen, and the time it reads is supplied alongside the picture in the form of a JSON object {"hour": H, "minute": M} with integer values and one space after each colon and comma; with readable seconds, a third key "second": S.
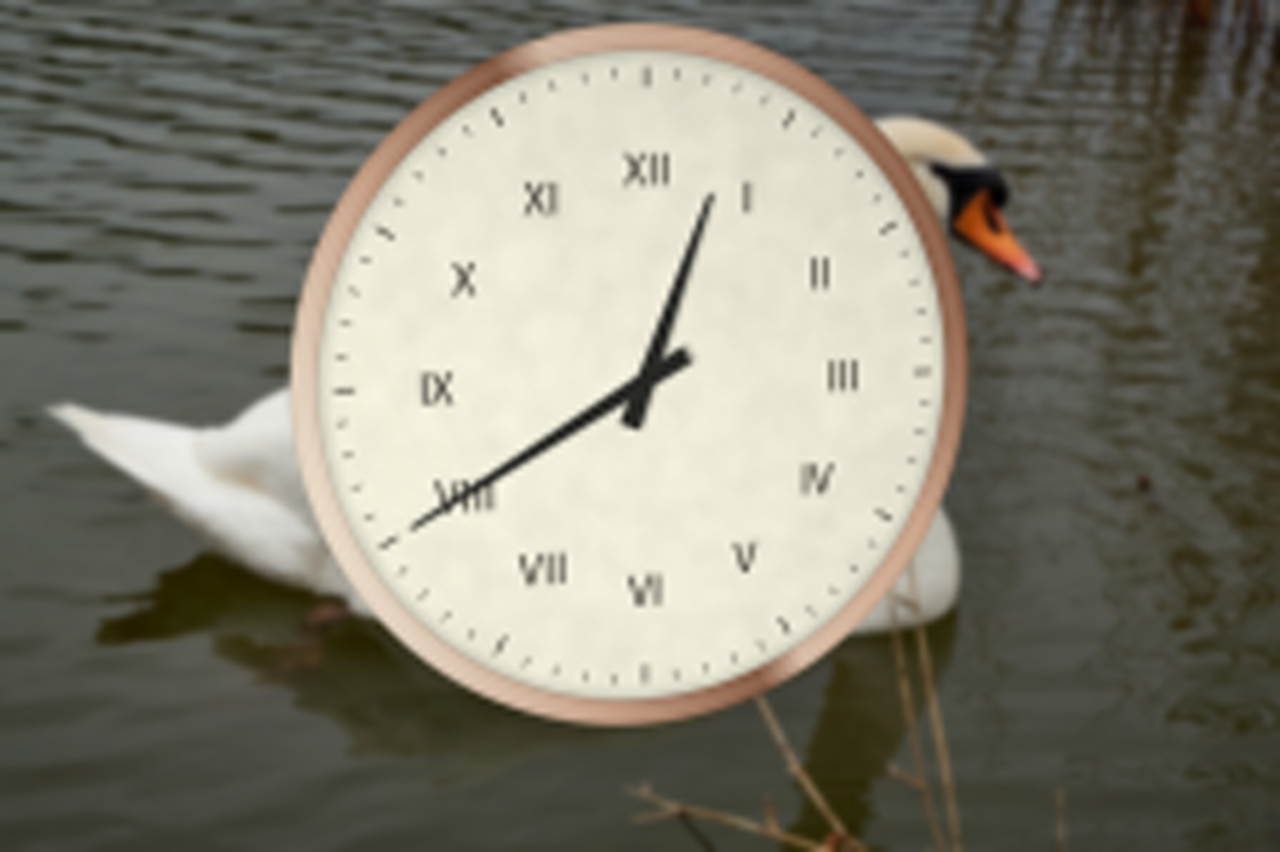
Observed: {"hour": 12, "minute": 40}
